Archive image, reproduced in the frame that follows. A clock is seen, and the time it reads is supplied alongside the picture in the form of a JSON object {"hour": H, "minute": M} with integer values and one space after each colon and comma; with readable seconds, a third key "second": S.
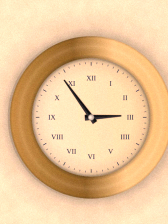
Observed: {"hour": 2, "minute": 54}
